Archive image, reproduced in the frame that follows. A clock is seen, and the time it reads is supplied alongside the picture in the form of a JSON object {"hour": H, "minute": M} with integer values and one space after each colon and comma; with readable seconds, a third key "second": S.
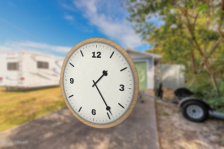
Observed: {"hour": 1, "minute": 24}
